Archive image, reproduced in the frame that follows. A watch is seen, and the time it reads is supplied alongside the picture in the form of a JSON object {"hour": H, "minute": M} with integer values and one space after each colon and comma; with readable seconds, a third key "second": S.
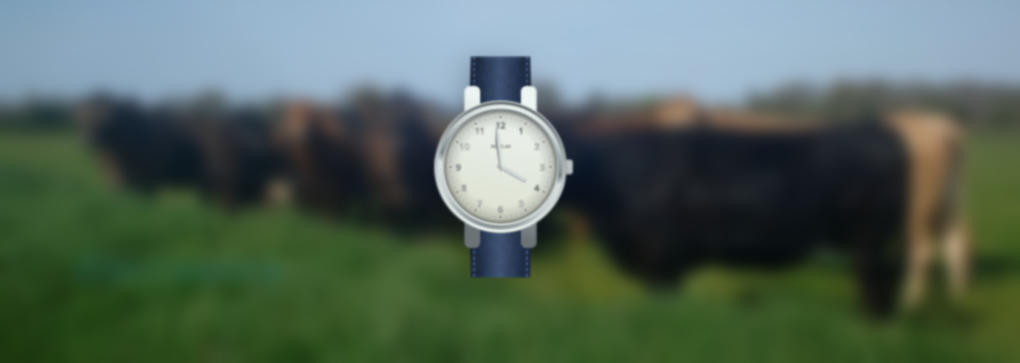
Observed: {"hour": 3, "minute": 59}
